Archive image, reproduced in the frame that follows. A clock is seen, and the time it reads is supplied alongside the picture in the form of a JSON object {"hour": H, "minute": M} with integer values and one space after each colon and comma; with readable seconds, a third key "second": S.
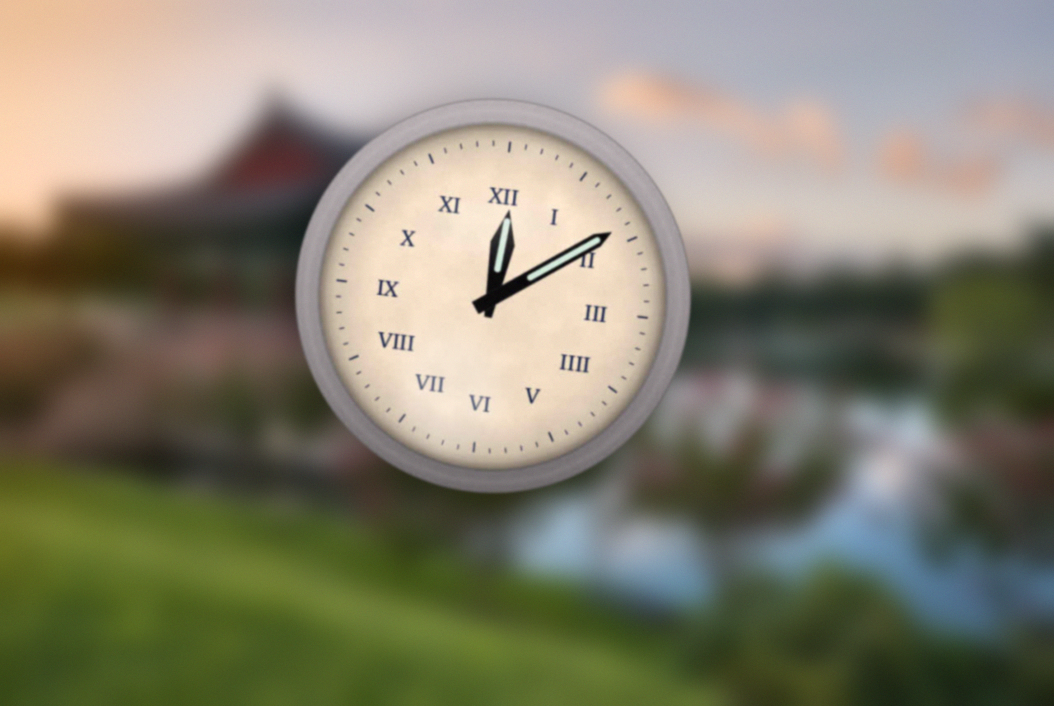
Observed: {"hour": 12, "minute": 9}
